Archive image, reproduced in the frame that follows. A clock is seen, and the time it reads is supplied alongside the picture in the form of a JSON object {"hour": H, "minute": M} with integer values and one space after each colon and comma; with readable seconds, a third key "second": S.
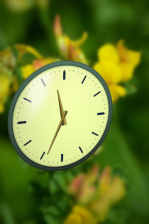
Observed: {"hour": 11, "minute": 34}
